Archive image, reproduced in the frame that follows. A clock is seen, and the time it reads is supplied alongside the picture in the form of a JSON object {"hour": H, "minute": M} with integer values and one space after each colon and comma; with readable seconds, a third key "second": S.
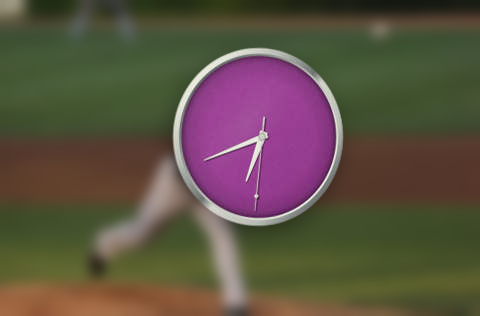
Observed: {"hour": 6, "minute": 41, "second": 31}
